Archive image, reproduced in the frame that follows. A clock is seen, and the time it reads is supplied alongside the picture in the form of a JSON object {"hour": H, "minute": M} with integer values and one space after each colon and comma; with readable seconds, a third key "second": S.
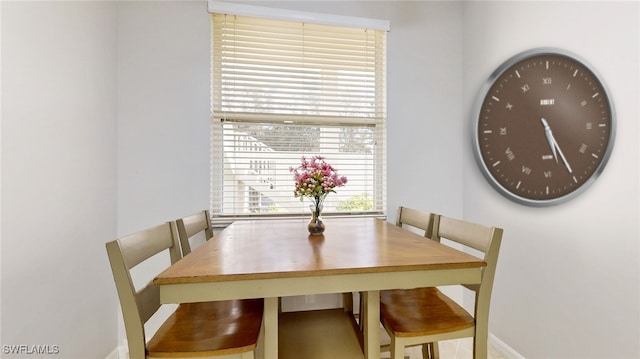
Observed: {"hour": 5, "minute": 25}
